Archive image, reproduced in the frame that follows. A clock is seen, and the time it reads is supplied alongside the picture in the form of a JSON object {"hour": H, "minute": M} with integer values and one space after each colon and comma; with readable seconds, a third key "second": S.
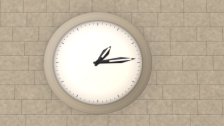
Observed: {"hour": 1, "minute": 14}
